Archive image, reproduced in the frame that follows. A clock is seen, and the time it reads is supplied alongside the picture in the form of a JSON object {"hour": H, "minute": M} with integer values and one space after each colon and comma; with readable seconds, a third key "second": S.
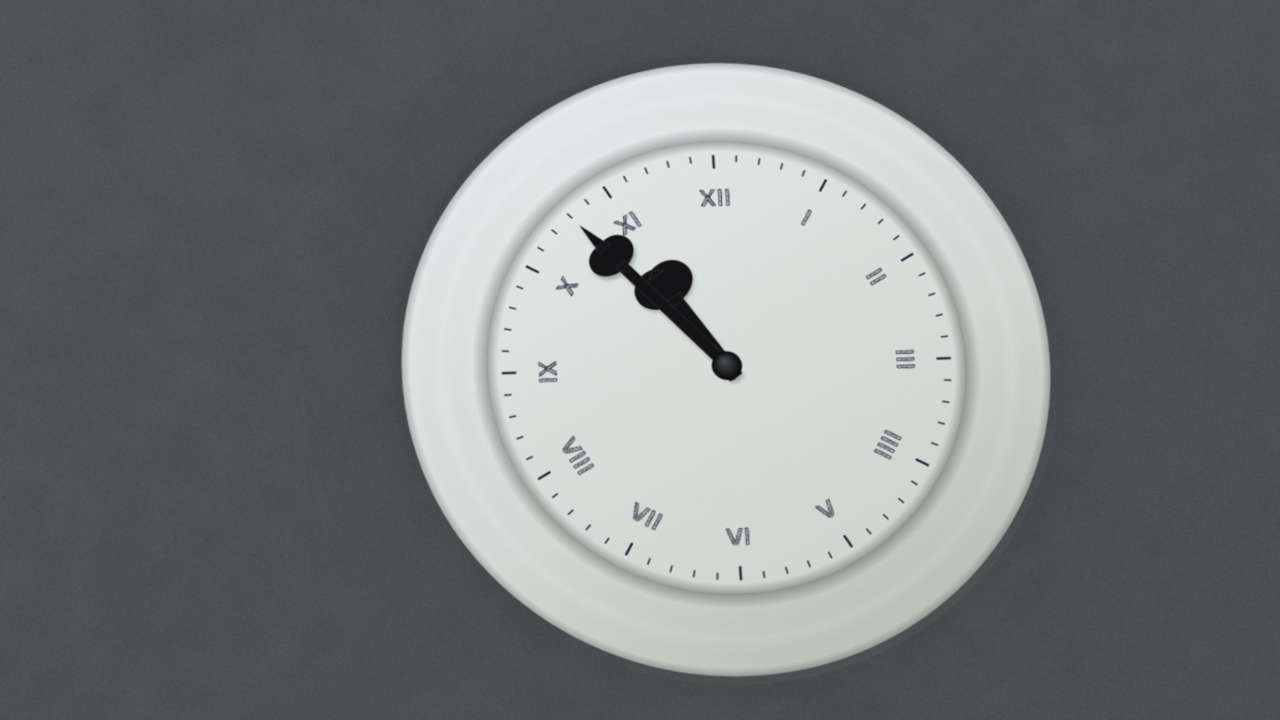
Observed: {"hour": 10, "minute": 53}
